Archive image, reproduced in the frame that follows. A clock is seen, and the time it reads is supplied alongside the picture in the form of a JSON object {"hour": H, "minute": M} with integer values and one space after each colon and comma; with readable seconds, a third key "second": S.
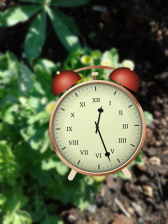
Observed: {"hour": 12, "minute": 27}
